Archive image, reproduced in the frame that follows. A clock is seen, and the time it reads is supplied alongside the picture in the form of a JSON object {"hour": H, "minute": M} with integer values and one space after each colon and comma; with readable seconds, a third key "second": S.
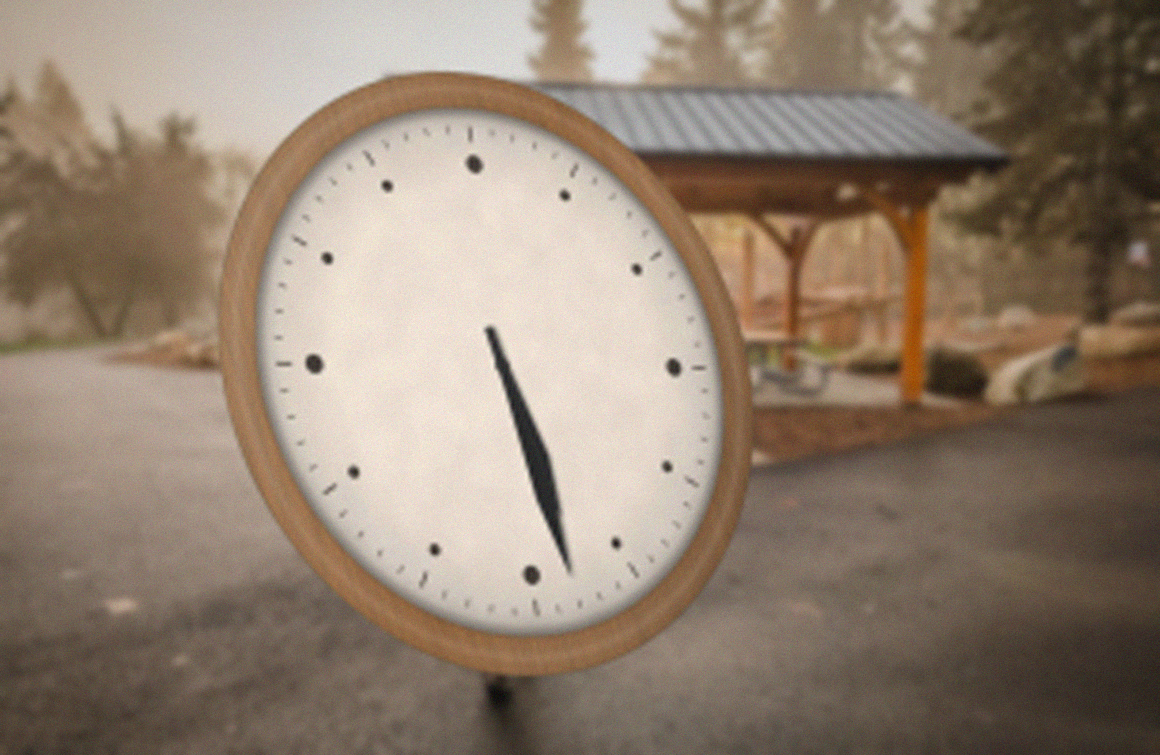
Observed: {"hour": 5, "minute": 28}
